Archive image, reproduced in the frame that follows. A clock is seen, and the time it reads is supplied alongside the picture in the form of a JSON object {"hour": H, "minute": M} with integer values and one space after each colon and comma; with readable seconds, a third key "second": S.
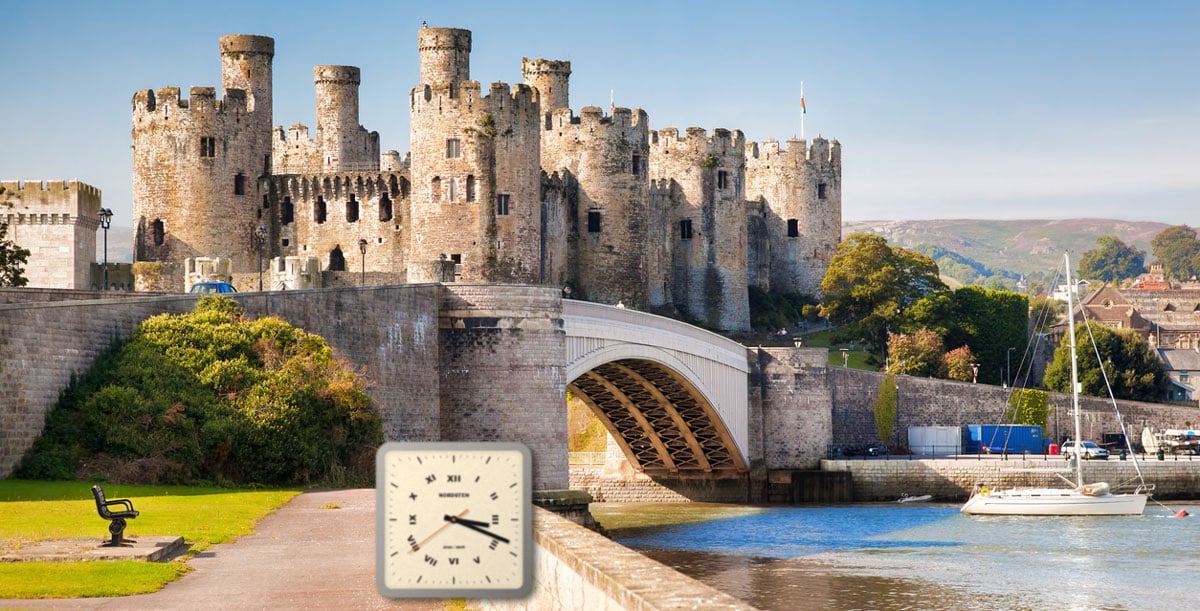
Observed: {"hour": 3, "minute": 18, "second": 39}
